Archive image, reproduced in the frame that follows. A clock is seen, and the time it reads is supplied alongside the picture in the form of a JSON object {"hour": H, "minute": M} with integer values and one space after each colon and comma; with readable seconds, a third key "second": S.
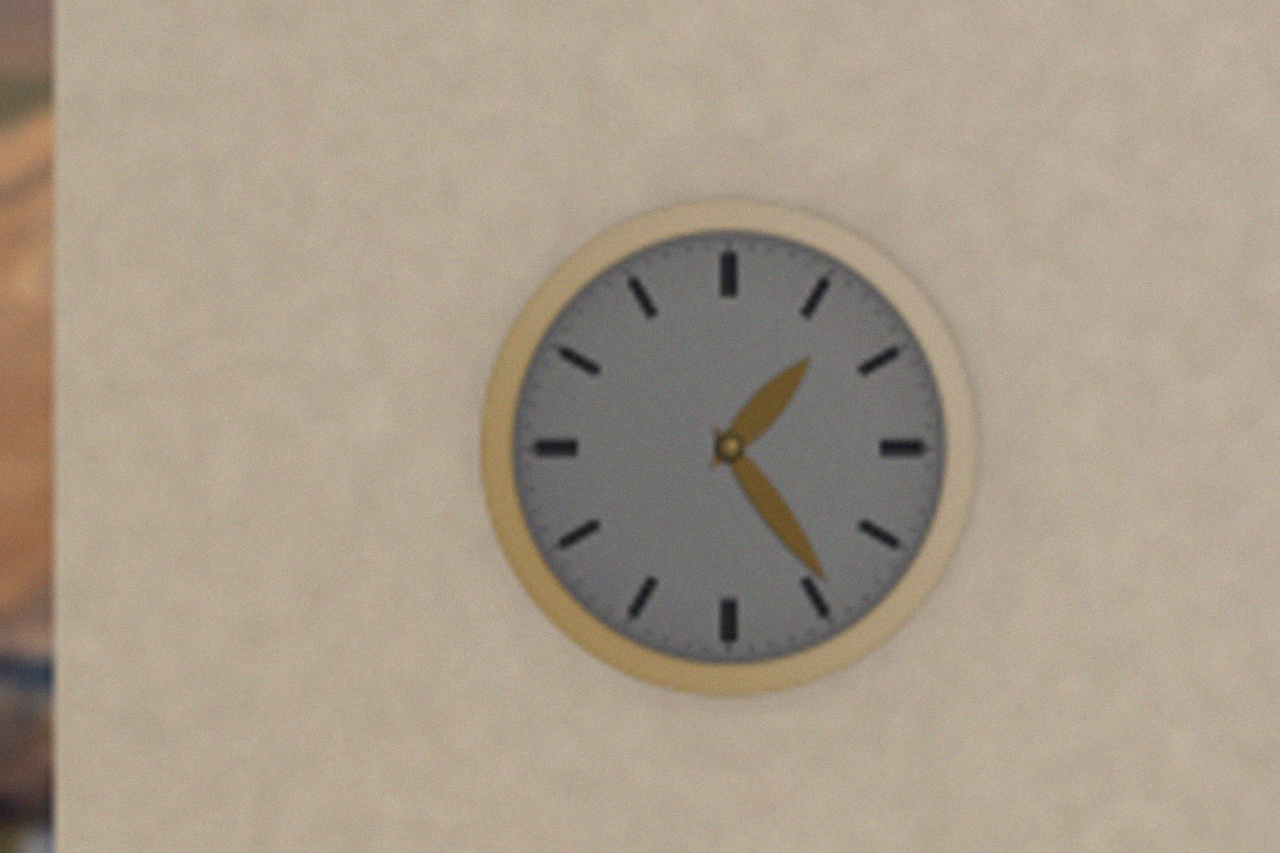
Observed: {"hour": 1, "minute": 24}
